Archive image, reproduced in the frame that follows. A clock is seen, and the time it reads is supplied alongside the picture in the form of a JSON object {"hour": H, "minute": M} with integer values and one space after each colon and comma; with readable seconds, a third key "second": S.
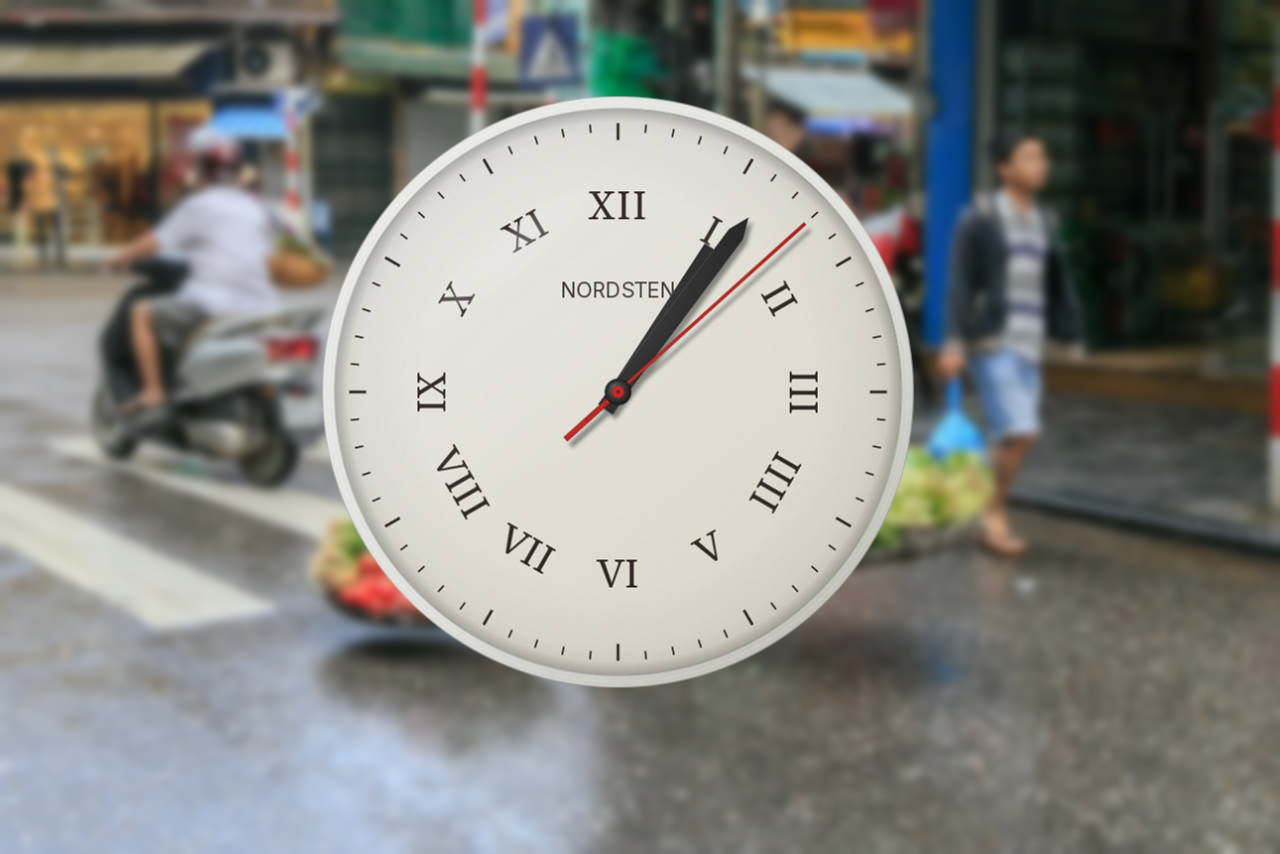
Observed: {"hour": 1, "minute": 6, "second": 8}
